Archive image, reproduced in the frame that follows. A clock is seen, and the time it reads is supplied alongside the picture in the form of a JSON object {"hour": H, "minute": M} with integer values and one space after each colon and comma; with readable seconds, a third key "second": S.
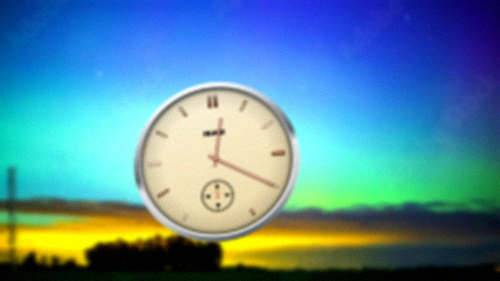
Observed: {"hour": 12, "minute": 20}
